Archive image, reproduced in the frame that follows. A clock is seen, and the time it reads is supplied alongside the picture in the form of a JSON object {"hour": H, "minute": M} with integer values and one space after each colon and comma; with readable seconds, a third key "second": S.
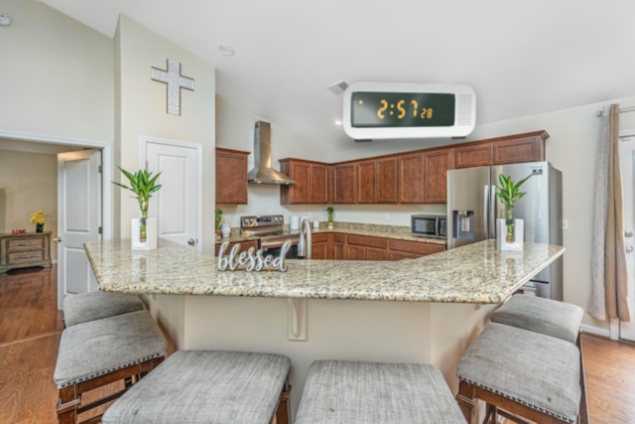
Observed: {"hour": 2, "minute": 57}
